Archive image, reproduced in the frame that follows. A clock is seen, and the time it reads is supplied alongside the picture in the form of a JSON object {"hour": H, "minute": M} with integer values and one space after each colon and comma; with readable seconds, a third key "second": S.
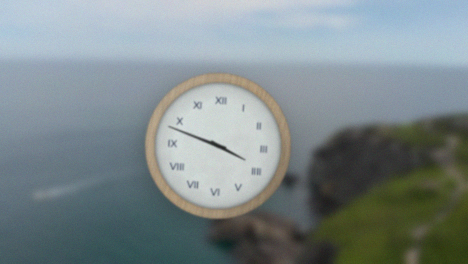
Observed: {"hour": 3, "minute": 48}
